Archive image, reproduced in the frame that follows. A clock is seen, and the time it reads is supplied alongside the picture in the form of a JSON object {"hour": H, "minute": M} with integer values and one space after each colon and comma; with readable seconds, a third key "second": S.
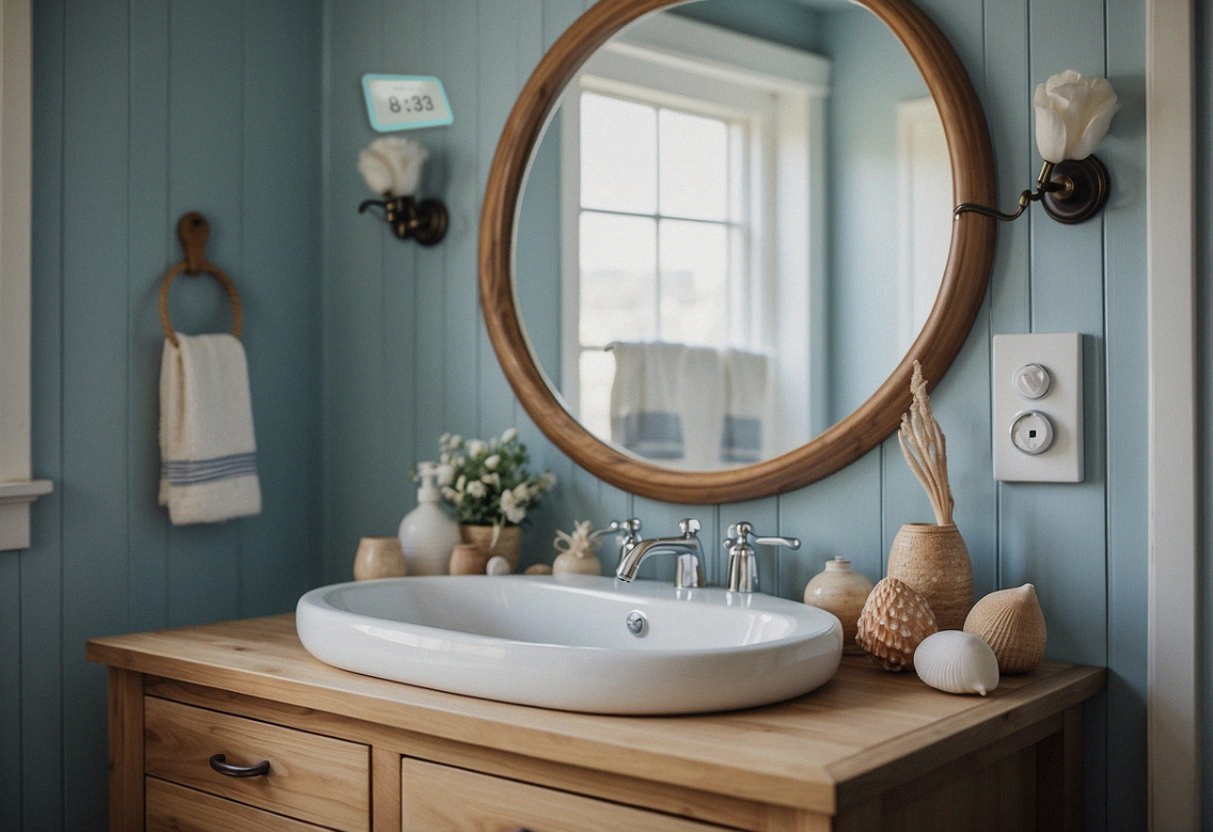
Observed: {"hour": 8, "minute": 33}
